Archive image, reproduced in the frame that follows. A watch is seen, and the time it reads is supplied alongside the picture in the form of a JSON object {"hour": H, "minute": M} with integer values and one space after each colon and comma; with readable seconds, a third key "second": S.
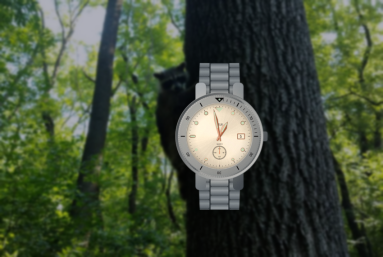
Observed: {"hour": 12, "minute": 58}
